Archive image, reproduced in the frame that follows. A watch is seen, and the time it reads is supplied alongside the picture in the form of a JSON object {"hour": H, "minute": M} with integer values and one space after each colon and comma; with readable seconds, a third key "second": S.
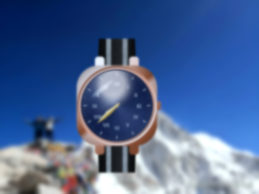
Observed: {"hour": 7, "minute": 38}
